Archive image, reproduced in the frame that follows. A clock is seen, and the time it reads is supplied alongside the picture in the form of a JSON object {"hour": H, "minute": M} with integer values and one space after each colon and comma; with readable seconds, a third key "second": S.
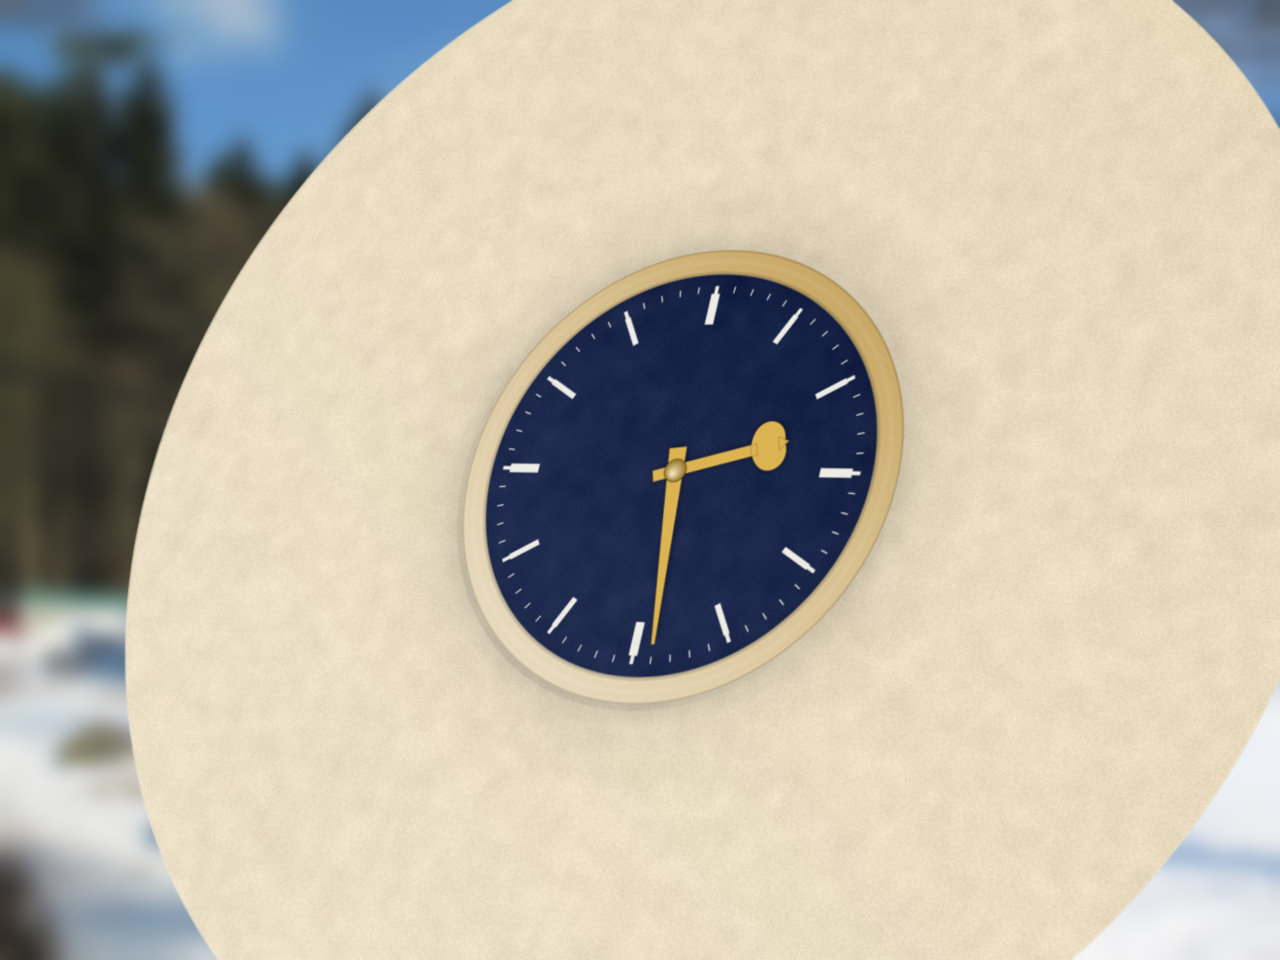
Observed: {"hour": 2, "minute": 29}
